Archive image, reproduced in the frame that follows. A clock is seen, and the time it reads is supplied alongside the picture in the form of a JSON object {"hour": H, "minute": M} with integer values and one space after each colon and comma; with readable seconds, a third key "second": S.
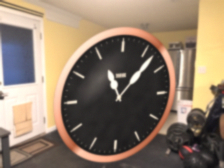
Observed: {"hour": 11, "minute": 7}
